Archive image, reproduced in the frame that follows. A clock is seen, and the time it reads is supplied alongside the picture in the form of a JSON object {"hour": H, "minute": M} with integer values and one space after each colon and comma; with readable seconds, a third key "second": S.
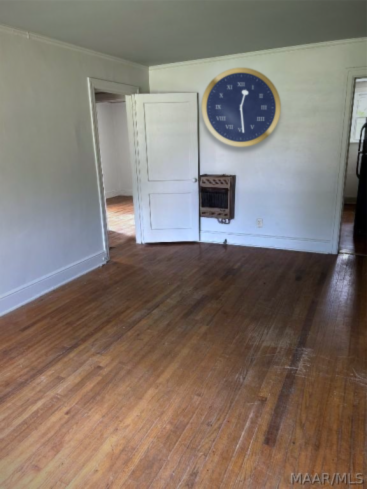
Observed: {"hour": 12, "minute": 29}
